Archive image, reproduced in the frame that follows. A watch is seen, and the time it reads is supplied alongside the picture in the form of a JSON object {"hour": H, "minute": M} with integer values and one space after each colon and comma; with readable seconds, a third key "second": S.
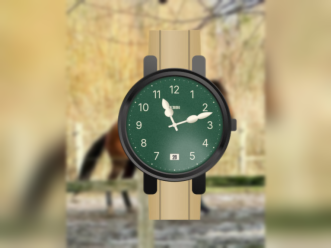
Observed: {"hour": 11, "minute": 12}
